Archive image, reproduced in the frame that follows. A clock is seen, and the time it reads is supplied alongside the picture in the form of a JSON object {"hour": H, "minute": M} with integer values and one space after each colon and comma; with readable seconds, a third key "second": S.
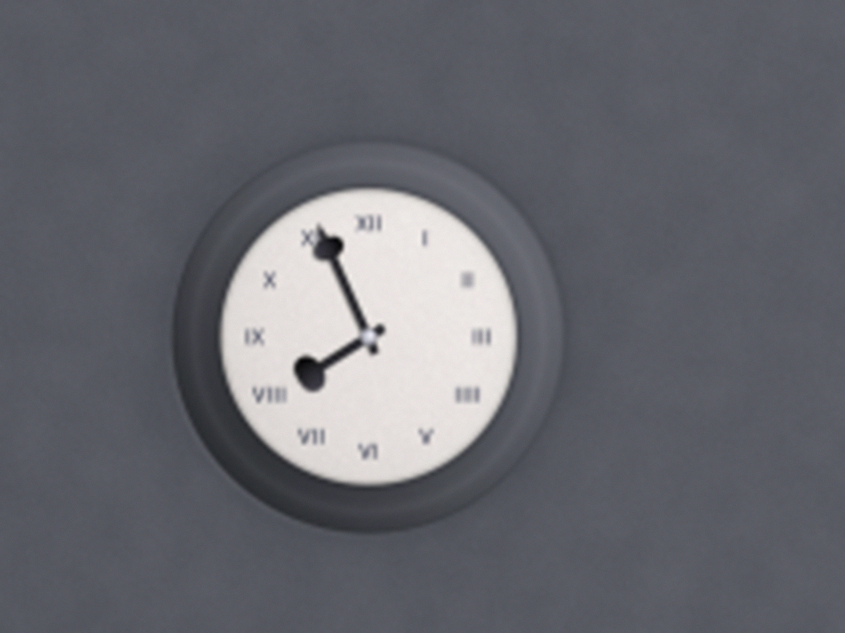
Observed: {"hour": 7, "minute": 56}
